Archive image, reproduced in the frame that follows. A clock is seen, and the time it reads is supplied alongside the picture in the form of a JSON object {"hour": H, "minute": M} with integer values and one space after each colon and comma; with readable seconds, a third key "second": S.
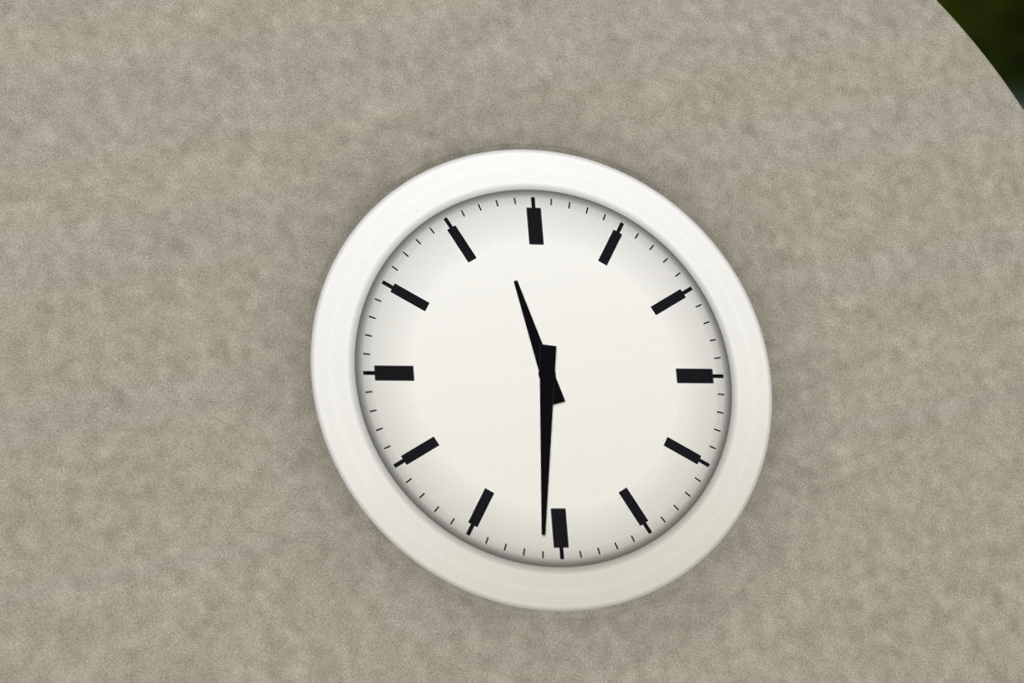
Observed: {"hour": 11, "minute": 31}
